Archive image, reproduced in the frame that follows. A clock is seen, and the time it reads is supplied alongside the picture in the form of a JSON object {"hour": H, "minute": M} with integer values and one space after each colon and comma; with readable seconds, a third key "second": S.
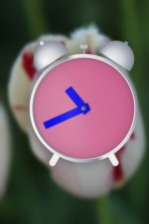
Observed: {"hour": 10, "minute": 41}
